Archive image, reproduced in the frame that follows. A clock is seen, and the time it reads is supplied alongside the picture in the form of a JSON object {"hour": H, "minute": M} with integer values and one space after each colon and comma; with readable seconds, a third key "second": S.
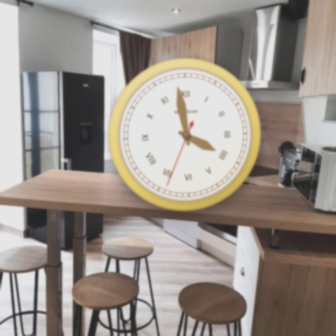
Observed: {"hour": 3, "minute": 58, "second": 34}
